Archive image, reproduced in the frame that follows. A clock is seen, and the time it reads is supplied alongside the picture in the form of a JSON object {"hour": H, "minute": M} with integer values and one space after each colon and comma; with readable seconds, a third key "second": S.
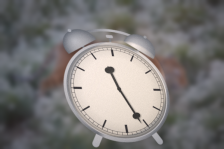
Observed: {"hour": 11, "minute": 26}
